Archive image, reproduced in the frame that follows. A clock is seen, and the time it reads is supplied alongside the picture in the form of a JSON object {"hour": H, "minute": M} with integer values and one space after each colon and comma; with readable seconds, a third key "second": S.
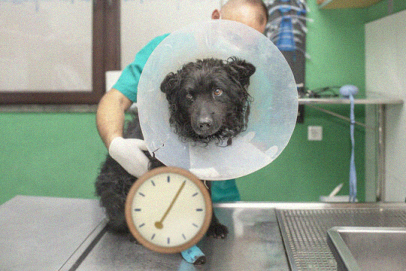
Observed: {"hour": 7, "minute": 5}
